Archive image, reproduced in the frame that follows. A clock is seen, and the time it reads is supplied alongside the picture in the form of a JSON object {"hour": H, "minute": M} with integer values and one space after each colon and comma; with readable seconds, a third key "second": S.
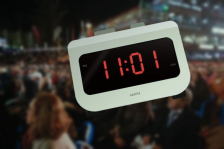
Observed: {"hour": 11, "minute": 1}
